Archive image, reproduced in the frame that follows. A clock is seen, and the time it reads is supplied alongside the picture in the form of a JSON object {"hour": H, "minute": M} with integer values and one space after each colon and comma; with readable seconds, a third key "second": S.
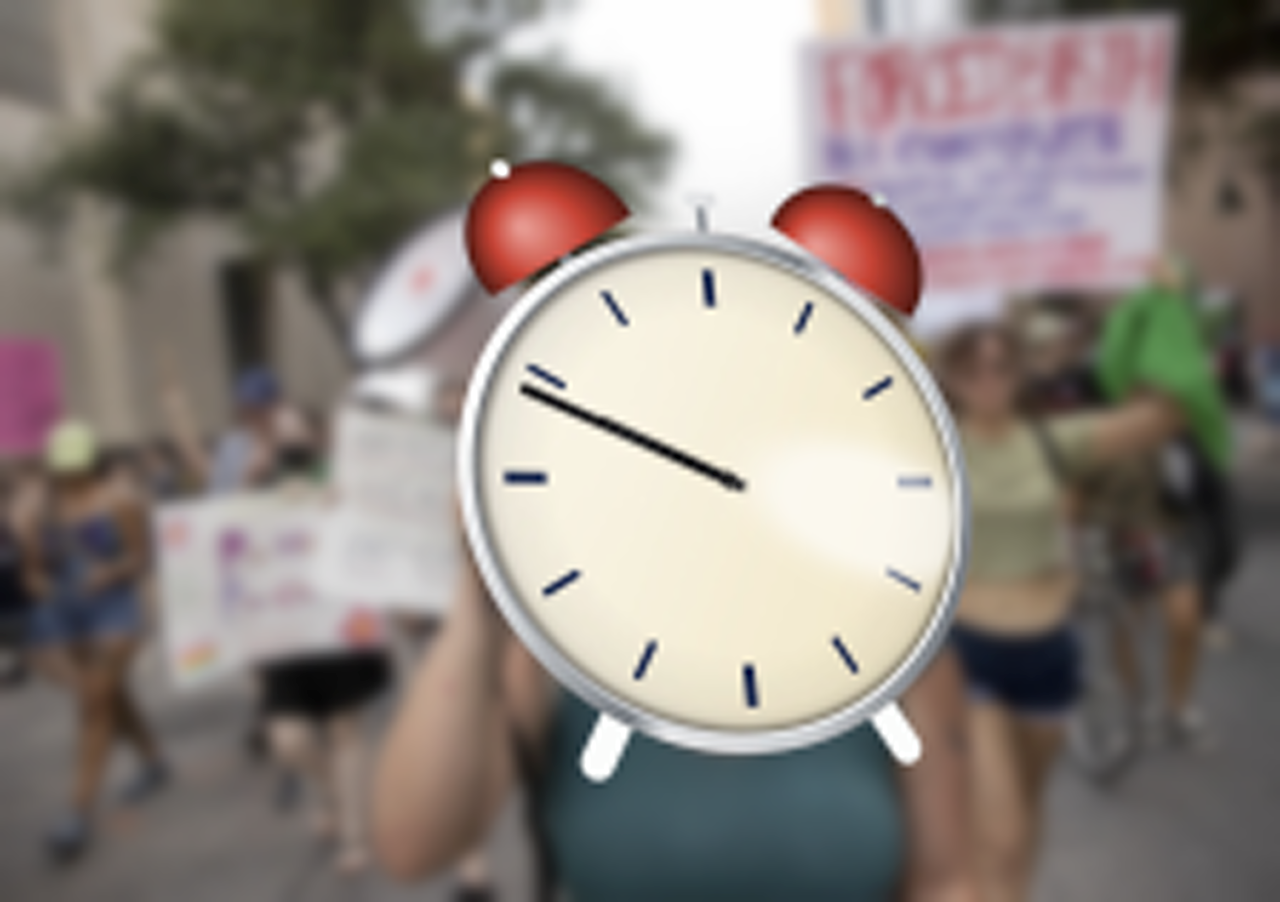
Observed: {"hour": 9, "minute": 49}
